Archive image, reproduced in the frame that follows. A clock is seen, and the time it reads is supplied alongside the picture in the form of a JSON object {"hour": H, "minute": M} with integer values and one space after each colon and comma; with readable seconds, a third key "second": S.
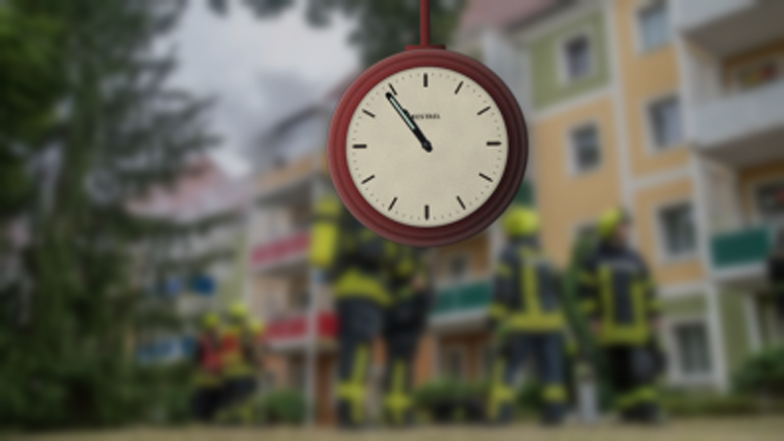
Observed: {"hour": 10, "minute": 54}
